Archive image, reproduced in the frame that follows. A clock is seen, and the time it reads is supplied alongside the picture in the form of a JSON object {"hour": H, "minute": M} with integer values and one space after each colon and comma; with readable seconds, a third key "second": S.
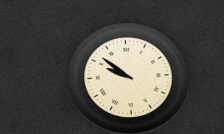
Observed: {"hour": 9, "minute": 52}
